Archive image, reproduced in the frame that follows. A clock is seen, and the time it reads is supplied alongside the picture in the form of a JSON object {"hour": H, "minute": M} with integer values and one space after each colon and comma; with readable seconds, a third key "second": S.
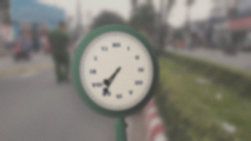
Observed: {"hour": 7, "minute": 36}
